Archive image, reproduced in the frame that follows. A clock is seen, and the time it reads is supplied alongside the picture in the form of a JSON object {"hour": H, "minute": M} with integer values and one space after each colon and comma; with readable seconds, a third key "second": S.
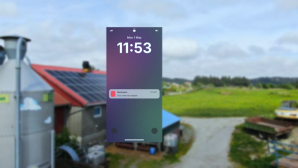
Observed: {"hour": 11, "minute": 53}
